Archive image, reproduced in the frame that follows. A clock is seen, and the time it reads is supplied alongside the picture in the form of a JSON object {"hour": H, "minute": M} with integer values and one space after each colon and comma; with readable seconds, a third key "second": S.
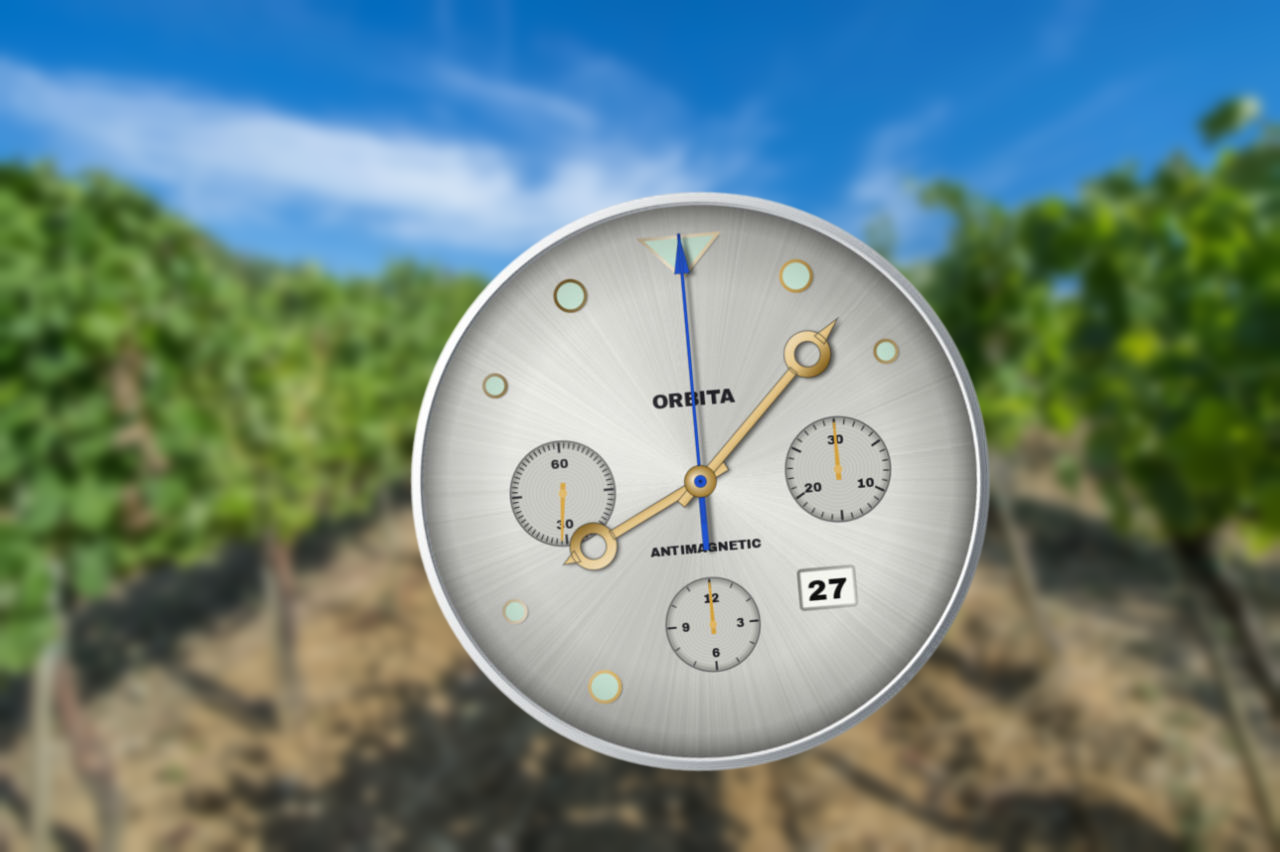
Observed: {"hour": 8, "minute": 7, "second": 31}
